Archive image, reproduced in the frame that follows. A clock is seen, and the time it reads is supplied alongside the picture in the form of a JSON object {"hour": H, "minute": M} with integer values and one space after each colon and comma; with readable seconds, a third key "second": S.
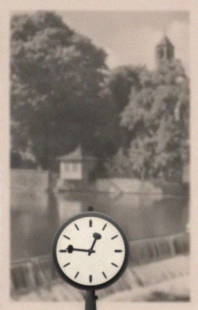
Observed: {"hour": 12, "minute": 46}
